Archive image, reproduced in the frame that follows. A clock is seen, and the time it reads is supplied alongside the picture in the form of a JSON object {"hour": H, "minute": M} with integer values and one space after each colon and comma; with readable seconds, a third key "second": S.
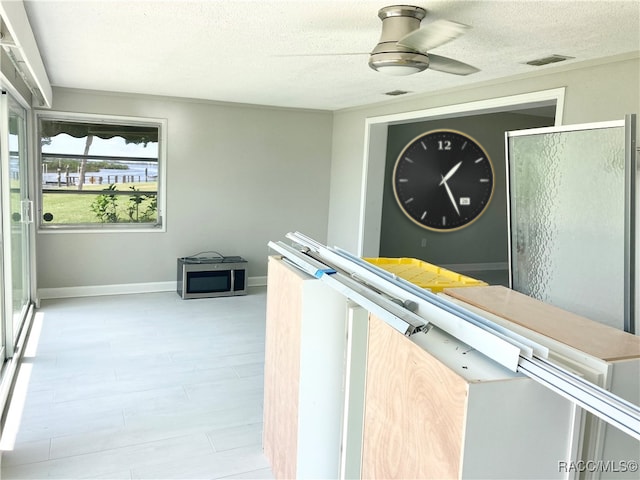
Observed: {"hour": 1, "minute": 26}
